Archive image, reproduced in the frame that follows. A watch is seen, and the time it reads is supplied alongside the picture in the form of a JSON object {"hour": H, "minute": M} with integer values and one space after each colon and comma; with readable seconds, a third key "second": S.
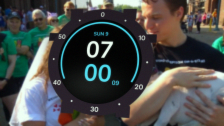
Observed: {"hour": 7, "minute": 0}
